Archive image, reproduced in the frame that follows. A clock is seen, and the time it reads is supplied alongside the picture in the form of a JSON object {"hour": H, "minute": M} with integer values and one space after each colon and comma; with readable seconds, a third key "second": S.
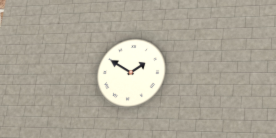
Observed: {"hour": 1, "minute": 50}
